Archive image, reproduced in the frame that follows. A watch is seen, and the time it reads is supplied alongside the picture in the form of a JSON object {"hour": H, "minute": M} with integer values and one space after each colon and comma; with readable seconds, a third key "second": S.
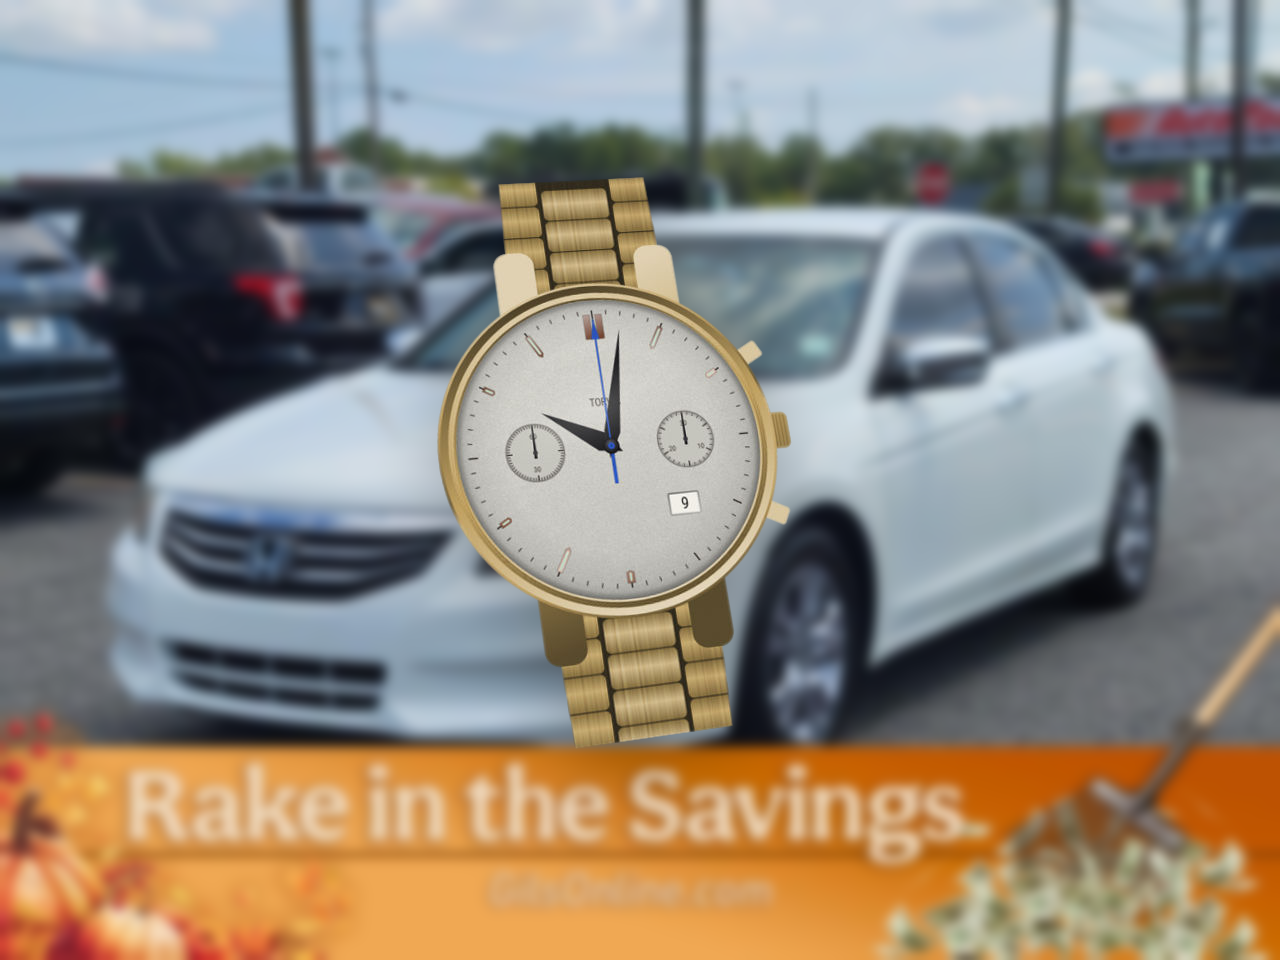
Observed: {"hour": 10, "minute": 2}
